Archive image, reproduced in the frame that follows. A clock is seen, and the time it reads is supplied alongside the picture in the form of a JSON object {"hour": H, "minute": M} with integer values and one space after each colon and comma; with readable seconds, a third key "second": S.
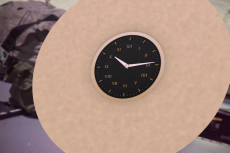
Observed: {"hour": 10, "minute": 14}
